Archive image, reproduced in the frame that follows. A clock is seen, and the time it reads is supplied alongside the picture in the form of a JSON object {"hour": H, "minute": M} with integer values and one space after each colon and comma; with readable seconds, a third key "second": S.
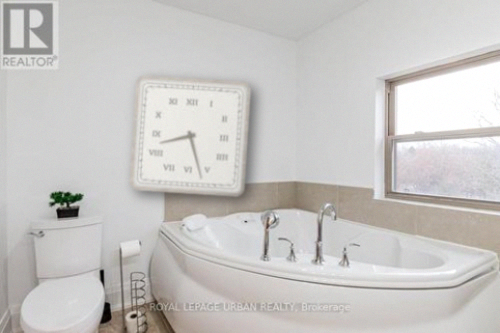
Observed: {"hour": 8, "minute": 27}
